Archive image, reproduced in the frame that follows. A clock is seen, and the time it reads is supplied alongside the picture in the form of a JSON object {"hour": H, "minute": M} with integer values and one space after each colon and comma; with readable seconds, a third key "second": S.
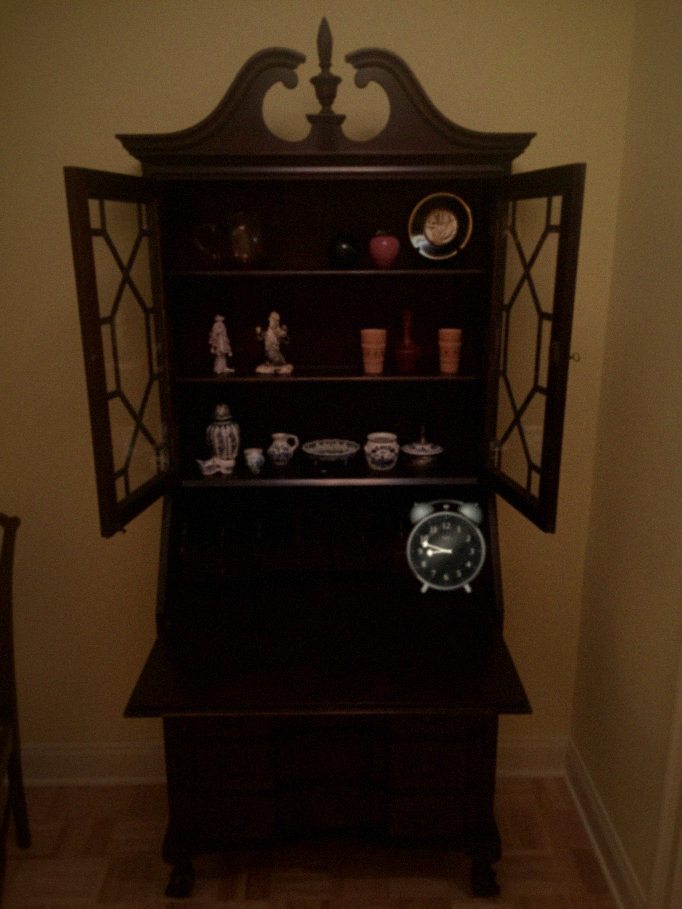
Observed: {"hour": 8, "minute": 48}
